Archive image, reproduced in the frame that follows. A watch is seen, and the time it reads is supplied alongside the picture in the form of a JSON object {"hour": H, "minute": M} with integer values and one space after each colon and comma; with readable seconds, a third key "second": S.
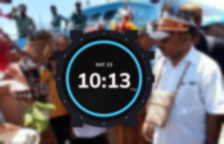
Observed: {"hour": 10, "minute": 13}
